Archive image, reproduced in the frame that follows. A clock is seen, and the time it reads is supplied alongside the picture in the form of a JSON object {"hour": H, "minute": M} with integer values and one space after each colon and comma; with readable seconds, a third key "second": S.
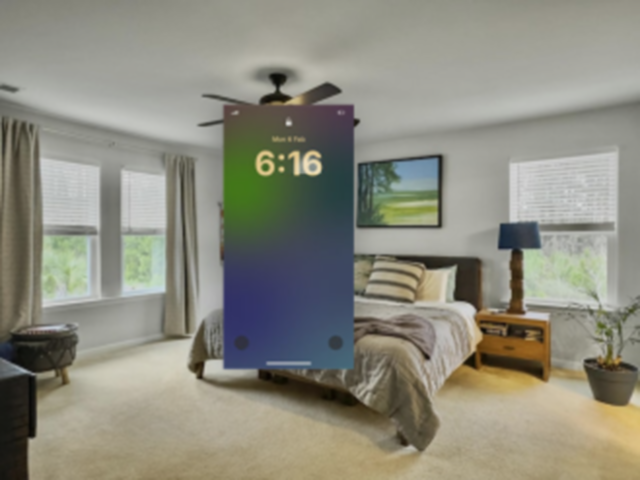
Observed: {"hour": 6, "minute": 16}
